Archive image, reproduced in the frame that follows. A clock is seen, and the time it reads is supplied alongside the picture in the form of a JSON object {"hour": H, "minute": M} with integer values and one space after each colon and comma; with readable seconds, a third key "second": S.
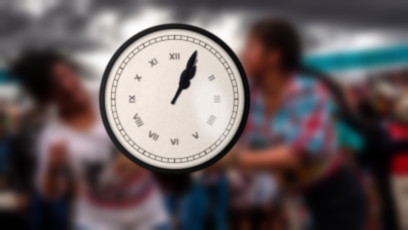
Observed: {"hour": 1, "minute": 4}
